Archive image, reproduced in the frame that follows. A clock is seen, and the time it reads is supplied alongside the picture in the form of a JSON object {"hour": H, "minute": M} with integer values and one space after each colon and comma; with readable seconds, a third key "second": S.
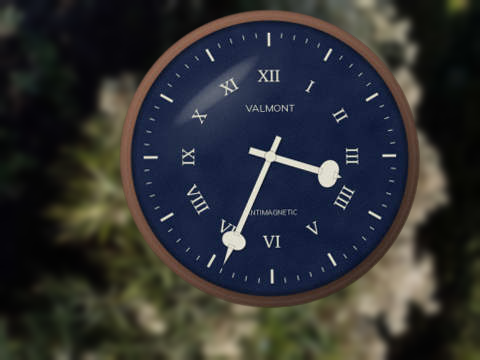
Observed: {"hour": 3, "minute": 34}
